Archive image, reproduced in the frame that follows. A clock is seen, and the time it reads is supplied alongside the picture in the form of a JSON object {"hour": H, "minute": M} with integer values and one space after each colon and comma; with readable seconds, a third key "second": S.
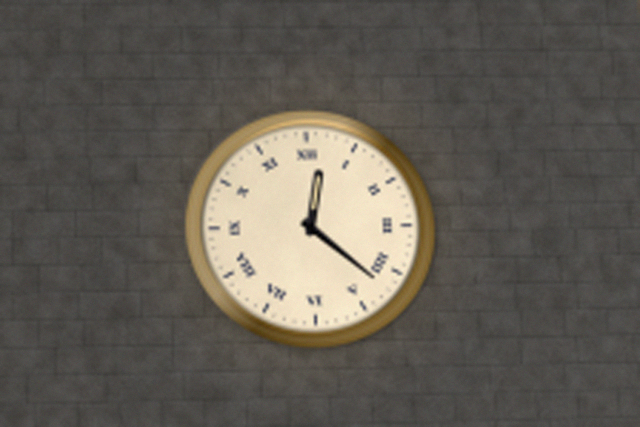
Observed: {"hour": 12, "minute": 22}
